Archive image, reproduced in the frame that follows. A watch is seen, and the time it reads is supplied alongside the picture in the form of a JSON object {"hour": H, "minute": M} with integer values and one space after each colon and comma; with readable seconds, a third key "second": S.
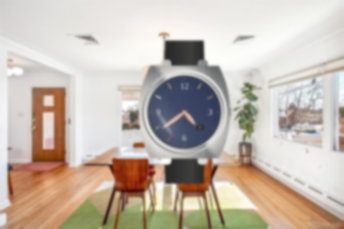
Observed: {"hour": 4, "minute": 39}
